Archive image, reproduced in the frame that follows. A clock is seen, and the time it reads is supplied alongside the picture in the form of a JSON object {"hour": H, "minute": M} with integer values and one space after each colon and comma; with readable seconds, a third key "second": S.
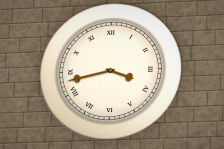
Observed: {"hour": 3, "minute": 43}
